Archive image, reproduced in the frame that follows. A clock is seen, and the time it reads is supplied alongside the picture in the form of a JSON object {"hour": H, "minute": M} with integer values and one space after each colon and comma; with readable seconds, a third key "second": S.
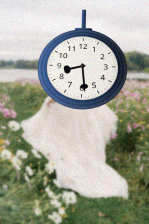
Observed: {"hour": 8, "minute": 29}
